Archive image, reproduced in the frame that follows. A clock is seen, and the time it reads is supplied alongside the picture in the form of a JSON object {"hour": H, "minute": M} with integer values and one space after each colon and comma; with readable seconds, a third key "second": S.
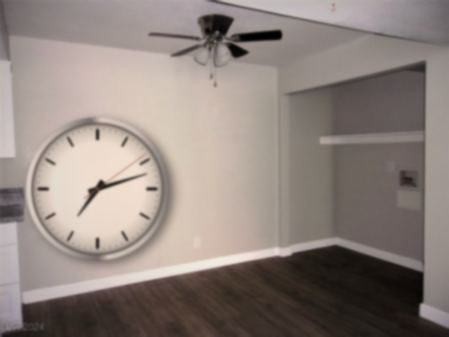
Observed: {"hour": 7, "minute": 12, "second": 9}
